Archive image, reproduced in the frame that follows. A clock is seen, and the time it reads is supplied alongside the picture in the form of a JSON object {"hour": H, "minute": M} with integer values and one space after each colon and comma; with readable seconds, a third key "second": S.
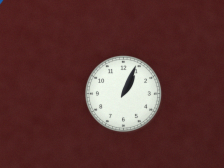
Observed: {"hour": 1, "minute": 4}
